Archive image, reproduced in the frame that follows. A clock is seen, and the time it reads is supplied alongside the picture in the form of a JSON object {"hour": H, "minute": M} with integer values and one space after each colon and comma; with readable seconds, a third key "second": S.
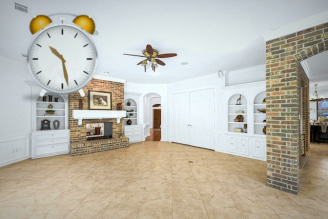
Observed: {"hour": 10, "minute": 28}
